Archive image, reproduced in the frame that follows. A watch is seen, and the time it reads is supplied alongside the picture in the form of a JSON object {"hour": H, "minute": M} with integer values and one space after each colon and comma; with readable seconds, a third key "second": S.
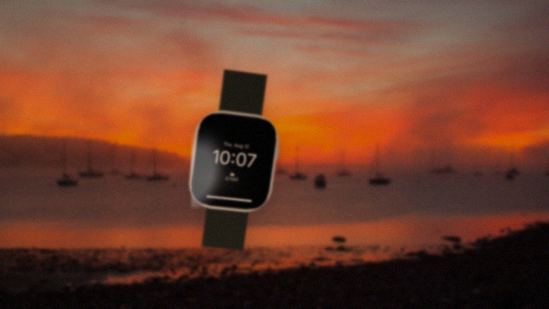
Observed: {"hour": 10, "minute": 7}
